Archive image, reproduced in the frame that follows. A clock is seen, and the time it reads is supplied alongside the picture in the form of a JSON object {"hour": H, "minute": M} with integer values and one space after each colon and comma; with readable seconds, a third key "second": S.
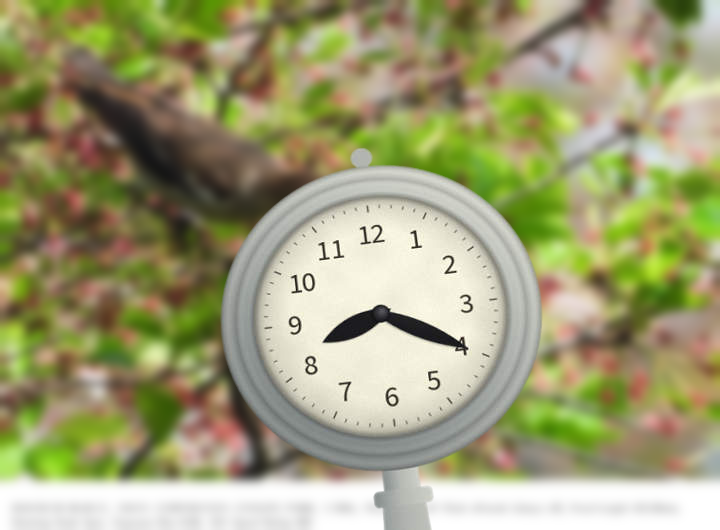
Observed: {"hour": 8, "minute": 20}
